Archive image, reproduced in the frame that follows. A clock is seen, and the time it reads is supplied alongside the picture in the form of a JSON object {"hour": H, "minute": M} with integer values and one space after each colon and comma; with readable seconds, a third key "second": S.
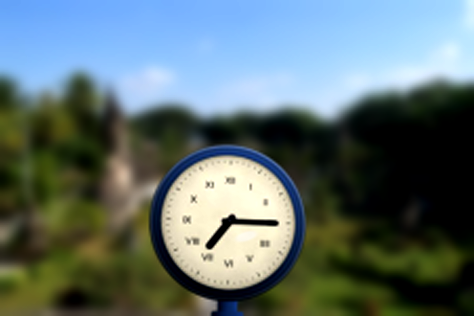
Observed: {"hour": 7, "minute": 15}
